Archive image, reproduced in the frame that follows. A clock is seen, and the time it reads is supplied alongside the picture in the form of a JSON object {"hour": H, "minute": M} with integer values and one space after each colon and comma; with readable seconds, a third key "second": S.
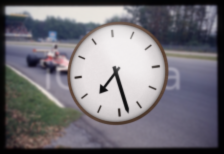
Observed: {"hour": 7, "minute": 28}
